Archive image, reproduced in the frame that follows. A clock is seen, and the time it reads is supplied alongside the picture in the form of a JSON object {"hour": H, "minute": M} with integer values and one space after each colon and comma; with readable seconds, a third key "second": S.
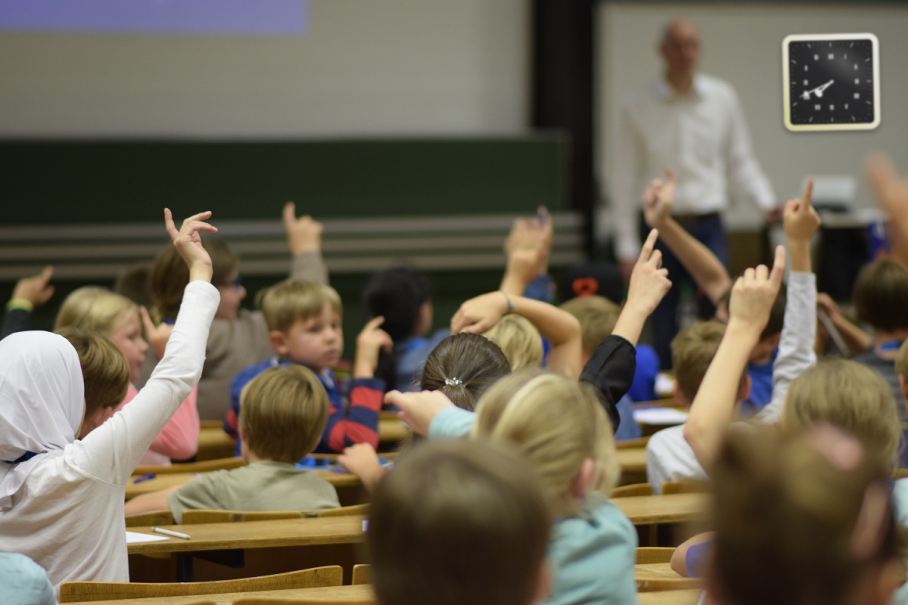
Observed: {"hour": 7, "minute": 41}
